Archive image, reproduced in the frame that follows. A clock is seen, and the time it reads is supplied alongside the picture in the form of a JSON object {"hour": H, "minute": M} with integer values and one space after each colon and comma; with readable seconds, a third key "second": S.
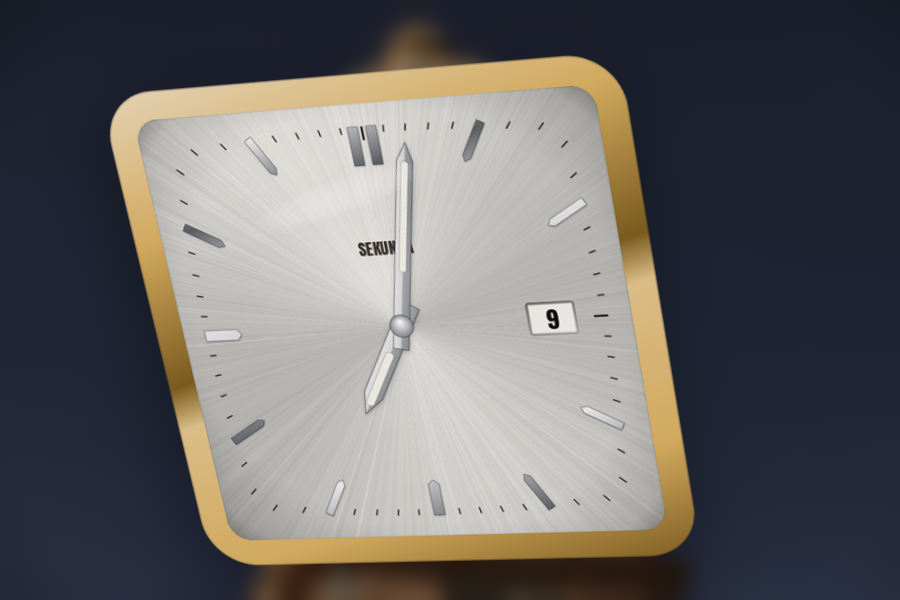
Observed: {"hour": 7, "minute": 2}
